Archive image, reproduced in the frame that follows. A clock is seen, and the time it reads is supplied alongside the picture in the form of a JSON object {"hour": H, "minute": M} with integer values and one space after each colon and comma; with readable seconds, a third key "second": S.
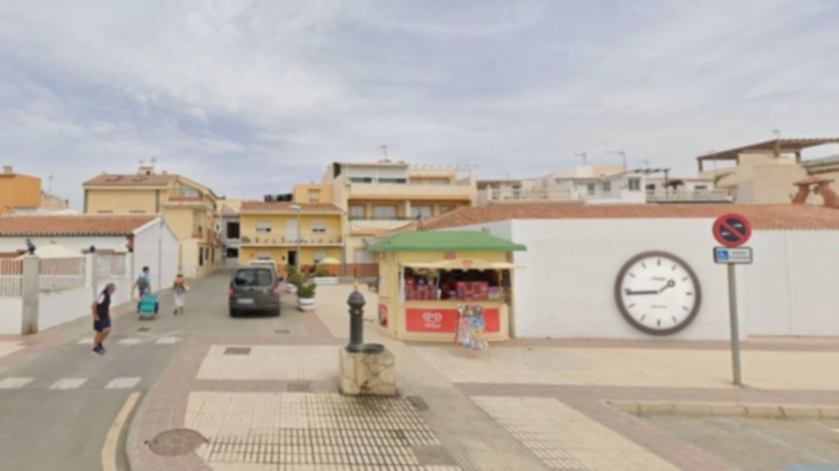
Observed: {"hour": 1, "minute": 44}
